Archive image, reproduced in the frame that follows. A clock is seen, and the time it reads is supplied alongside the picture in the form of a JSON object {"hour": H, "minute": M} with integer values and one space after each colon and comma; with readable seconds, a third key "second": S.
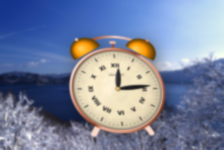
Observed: {"hour": 12, "minute": 14}
